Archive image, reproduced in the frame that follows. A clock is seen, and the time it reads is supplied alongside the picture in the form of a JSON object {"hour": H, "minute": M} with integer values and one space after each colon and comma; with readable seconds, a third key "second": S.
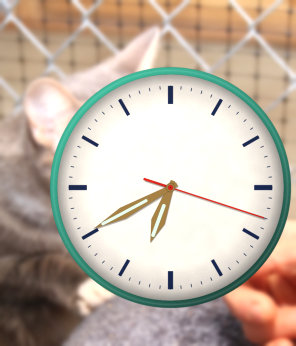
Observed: {"hour": 6, "minute": 40, "second": 18}
